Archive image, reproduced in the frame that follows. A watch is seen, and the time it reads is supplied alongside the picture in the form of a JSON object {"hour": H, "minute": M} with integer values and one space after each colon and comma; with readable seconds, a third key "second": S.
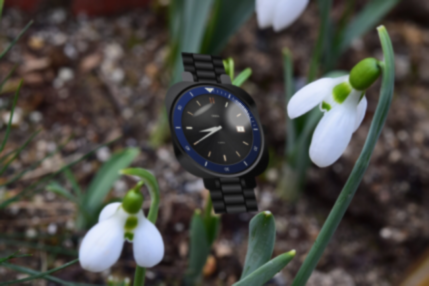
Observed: {"hour": 8, "minute": 40}
